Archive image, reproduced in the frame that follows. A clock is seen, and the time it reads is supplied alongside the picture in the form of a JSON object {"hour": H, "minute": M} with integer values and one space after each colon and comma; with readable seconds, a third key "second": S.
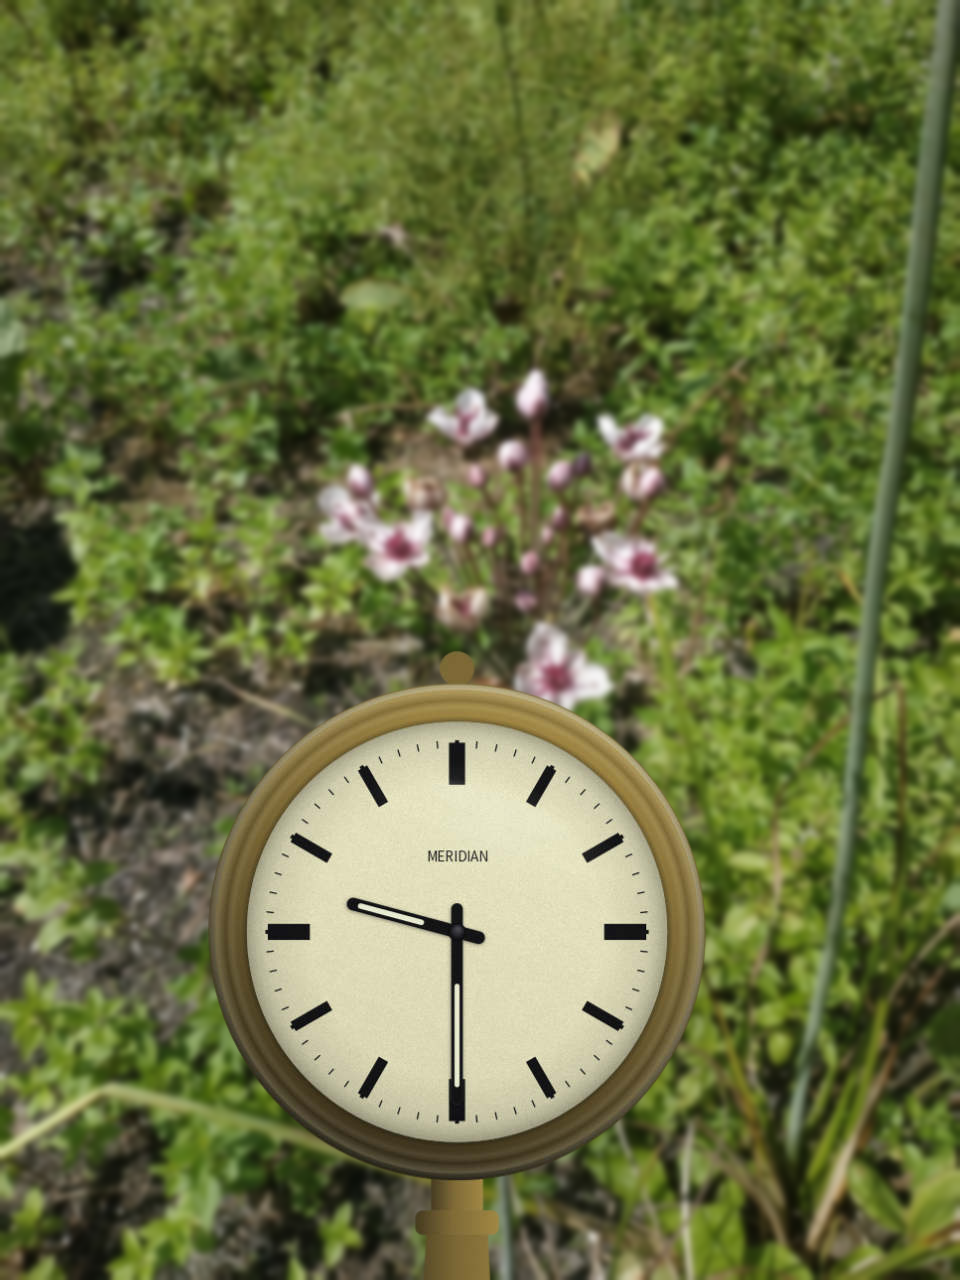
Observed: {"hour": 9, "minute": 30}
